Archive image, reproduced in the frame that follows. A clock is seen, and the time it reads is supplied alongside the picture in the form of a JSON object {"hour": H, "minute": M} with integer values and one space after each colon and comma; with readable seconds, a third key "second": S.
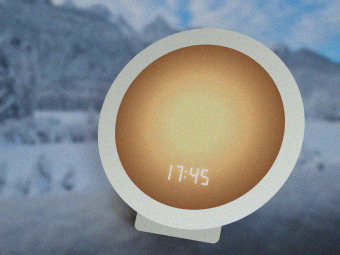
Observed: {"hour": 17, "minute": 45}
